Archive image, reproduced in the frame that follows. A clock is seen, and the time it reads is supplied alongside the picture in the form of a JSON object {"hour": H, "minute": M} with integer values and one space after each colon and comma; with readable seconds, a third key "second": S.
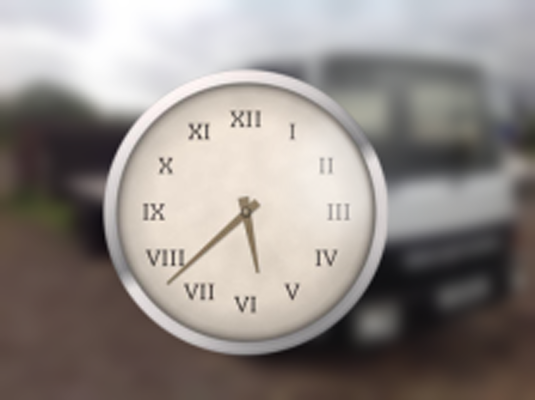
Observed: {"hour": 5, "minute": 38}
